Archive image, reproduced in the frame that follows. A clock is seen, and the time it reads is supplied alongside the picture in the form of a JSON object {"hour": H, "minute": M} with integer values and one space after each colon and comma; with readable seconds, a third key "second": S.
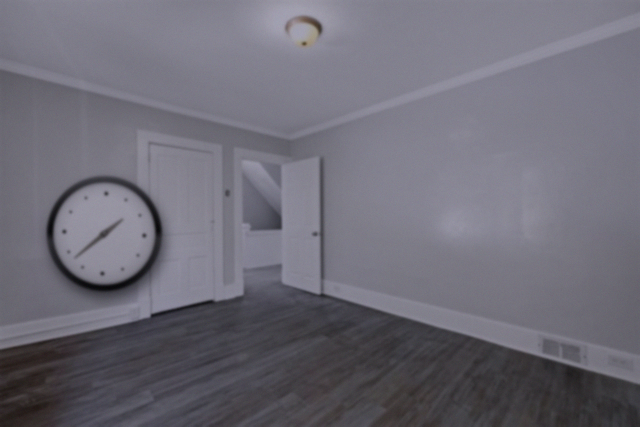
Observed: {"hour": 1, "minute": 38}
